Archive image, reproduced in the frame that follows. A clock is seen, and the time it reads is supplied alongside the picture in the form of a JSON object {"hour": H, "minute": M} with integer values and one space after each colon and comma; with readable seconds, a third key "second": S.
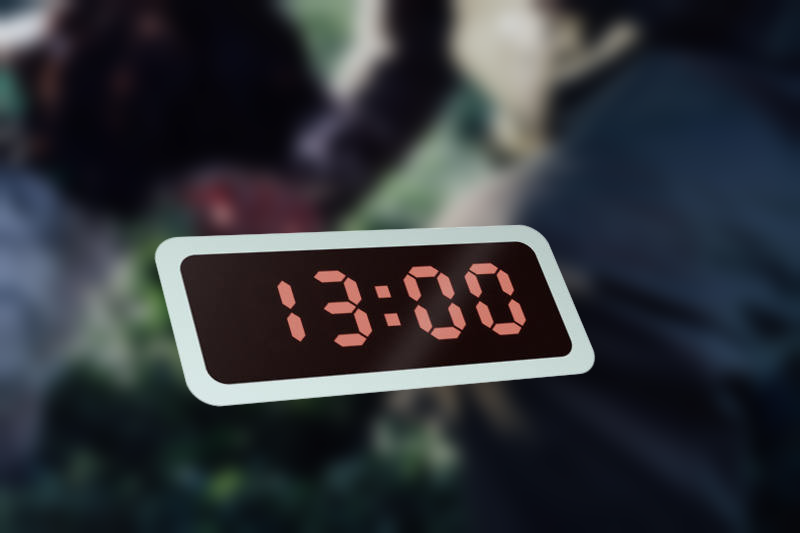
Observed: {"hour": 13, "minute": 0}
